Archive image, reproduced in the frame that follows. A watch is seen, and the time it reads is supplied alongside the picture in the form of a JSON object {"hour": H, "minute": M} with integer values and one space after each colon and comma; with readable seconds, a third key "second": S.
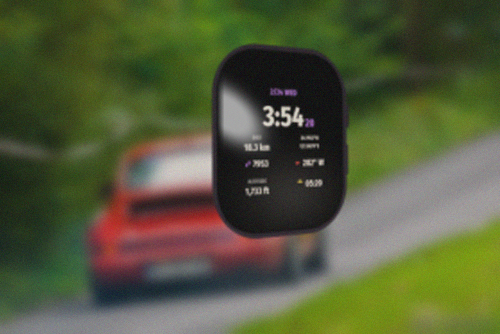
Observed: {"hour": 3, "minute": 54}
